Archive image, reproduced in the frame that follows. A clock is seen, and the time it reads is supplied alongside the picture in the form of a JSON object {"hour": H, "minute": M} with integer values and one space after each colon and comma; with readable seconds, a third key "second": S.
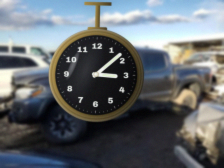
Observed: {"hour": 3, "minute": 8}
